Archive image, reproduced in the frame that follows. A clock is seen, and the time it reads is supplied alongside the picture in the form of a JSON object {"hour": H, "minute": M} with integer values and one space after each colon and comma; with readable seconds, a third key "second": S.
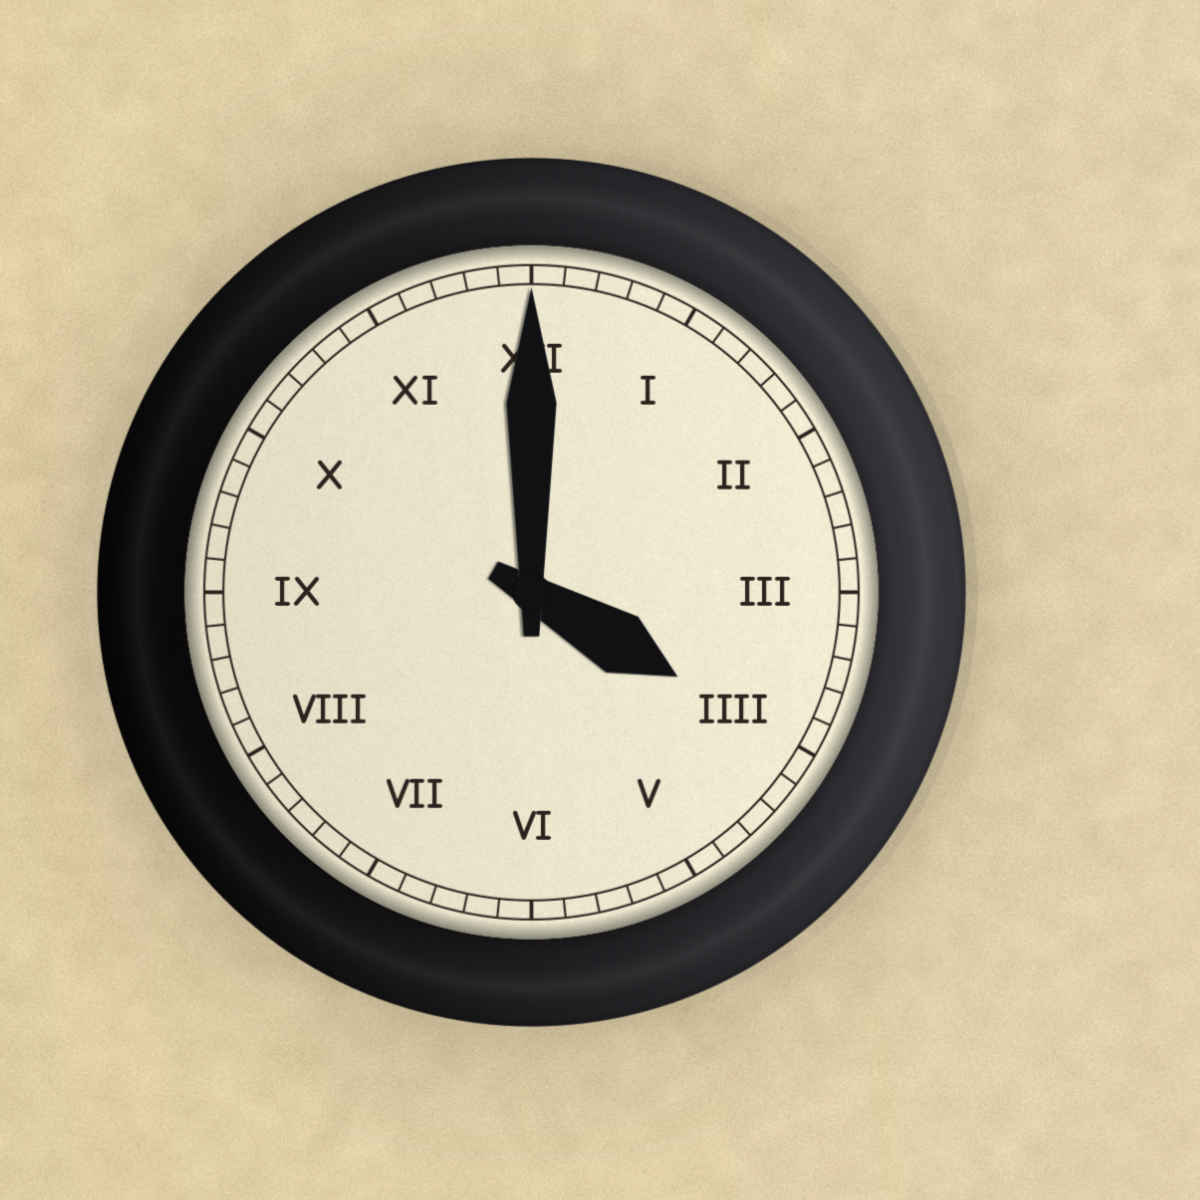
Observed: {"hour": 4, "minute": 0}
